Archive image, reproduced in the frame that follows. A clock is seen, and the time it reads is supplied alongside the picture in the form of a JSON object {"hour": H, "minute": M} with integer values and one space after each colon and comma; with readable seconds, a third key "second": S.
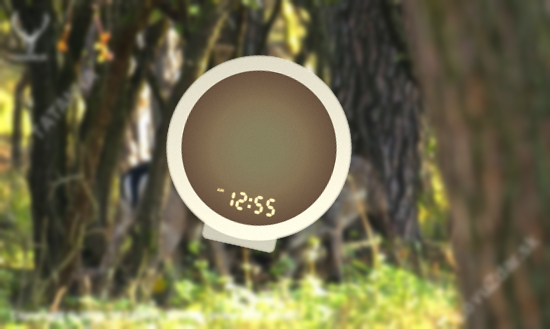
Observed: {"hour": 12, "minute": 55}
